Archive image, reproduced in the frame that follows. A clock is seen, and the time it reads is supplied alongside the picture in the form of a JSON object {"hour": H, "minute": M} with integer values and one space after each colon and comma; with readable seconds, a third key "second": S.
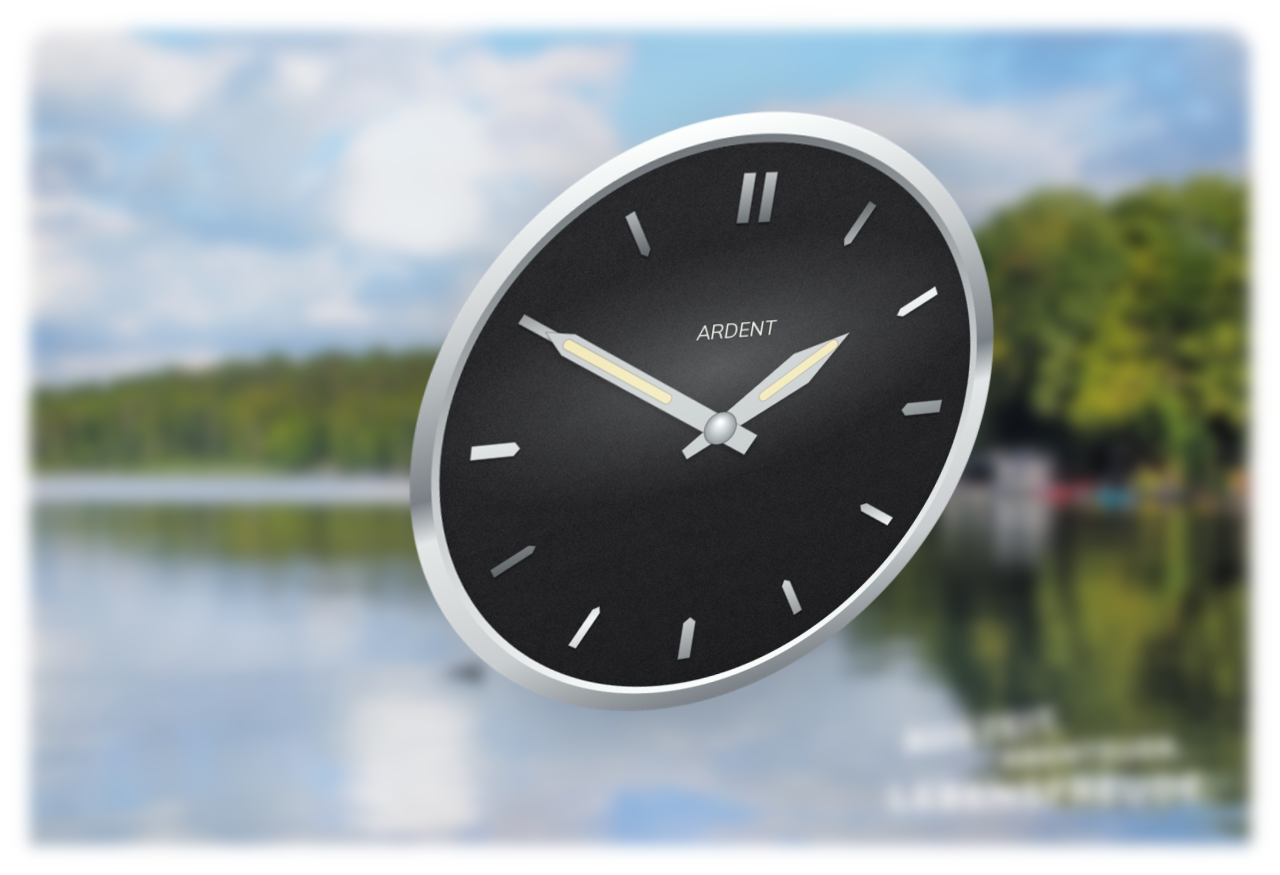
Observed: {"hour": 1, "minute": 50}
